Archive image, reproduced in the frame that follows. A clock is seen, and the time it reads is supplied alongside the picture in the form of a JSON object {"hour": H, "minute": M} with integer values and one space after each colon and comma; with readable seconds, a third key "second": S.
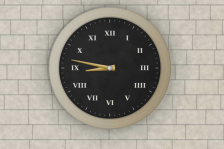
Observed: {"hour": 8, "minute": 47}
